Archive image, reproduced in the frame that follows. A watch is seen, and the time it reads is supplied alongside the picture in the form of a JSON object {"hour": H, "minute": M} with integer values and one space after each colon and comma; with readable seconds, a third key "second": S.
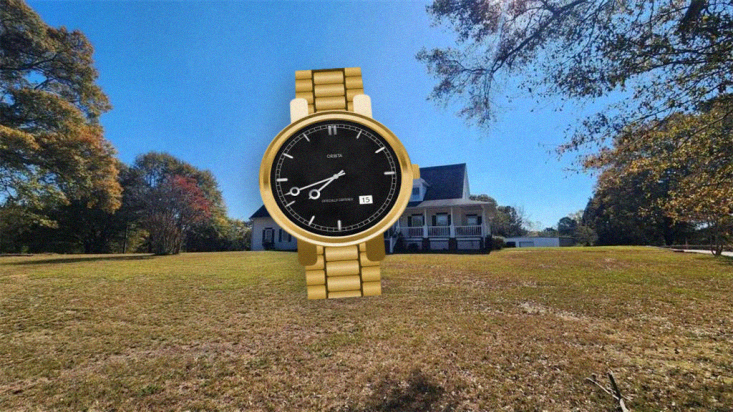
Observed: {"hour": 7, "minute": 42}
